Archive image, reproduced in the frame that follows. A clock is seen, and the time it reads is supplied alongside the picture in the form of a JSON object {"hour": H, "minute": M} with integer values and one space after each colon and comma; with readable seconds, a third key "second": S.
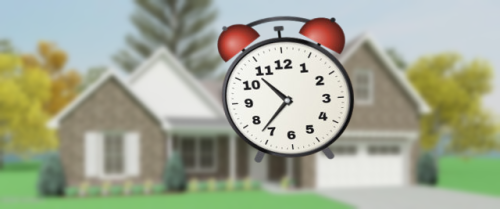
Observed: {"hour": 10, "minute": 37}
